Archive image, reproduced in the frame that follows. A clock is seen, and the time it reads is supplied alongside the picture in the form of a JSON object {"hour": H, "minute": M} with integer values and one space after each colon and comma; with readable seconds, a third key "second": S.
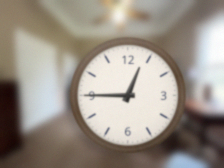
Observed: {"hour": 12, "minute": 45}
